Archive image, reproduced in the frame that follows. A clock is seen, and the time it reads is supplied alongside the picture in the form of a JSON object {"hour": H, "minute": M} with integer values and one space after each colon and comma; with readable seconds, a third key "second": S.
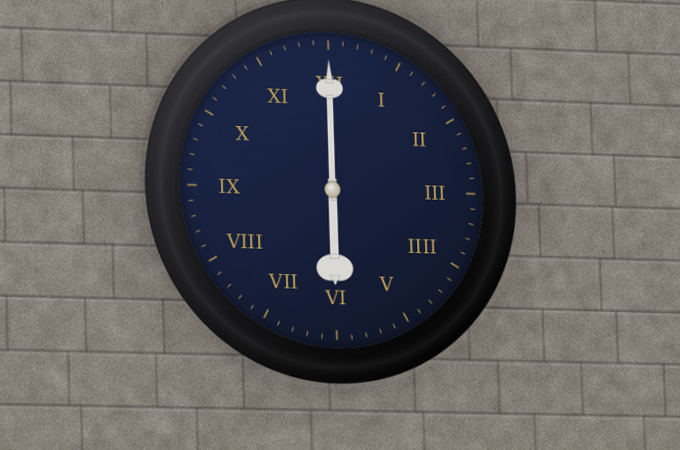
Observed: {"hour": 6, "minute": 0}
